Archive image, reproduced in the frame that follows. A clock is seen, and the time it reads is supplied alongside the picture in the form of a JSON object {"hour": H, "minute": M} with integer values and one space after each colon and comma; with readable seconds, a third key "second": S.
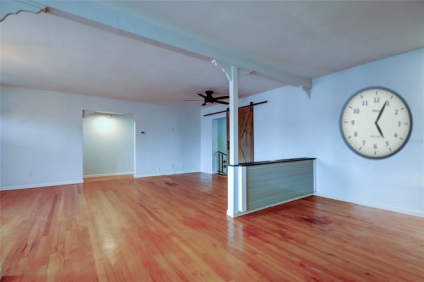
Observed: {"hour": 5, "minute": 4}
